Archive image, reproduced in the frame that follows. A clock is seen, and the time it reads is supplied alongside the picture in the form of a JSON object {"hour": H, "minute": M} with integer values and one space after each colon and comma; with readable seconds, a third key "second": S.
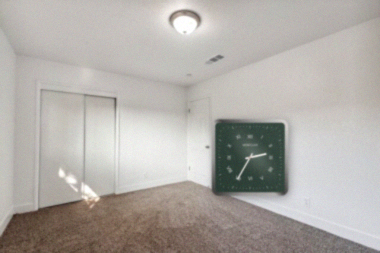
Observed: {"hour": 2, "minute": 35}
